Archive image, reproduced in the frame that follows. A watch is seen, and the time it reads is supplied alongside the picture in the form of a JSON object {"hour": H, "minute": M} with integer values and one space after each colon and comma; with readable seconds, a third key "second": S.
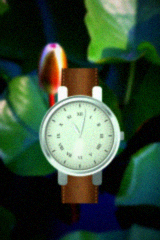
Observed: {"hour": 11, "minute": 2}
